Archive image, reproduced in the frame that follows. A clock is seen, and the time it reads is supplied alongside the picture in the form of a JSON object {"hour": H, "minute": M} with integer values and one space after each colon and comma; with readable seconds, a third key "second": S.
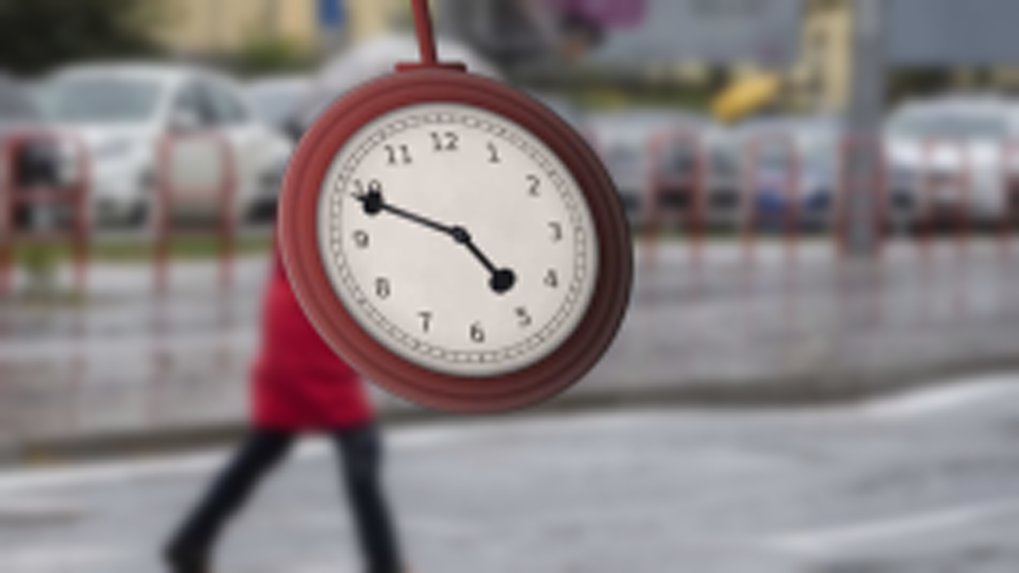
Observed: {"hour": 4, "minute": 49}
